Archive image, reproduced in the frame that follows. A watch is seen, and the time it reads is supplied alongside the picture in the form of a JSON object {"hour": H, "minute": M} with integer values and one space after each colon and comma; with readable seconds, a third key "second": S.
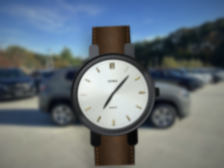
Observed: {"hour": 7, "minute": 7}
